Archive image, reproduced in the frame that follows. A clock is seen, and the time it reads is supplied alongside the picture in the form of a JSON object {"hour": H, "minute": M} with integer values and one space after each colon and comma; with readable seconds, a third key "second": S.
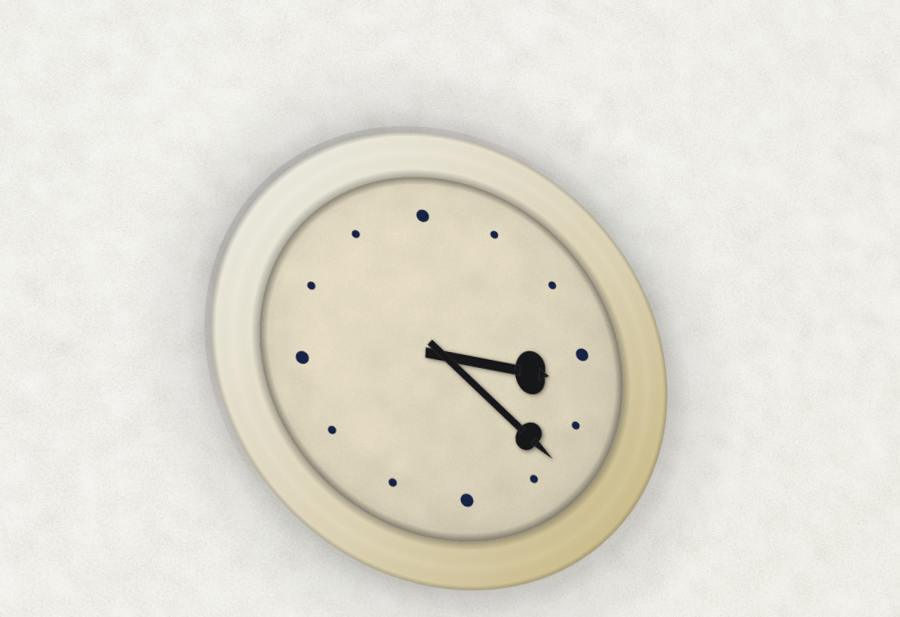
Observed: {"hour": 3, "minute": 23}
